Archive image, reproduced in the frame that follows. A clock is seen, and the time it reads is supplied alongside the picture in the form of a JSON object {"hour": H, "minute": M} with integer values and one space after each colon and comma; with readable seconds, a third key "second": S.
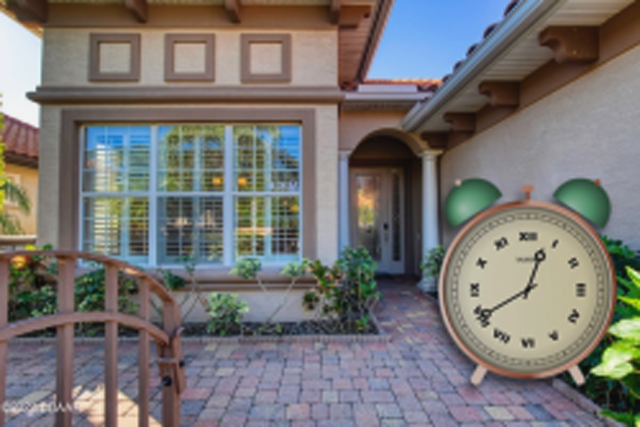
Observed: {"hour": 12, "minute": 40}
